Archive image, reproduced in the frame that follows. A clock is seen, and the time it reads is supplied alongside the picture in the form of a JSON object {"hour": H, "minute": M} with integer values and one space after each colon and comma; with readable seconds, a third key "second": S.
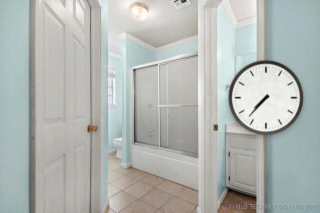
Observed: {"hour": 7, "minute": 37}
